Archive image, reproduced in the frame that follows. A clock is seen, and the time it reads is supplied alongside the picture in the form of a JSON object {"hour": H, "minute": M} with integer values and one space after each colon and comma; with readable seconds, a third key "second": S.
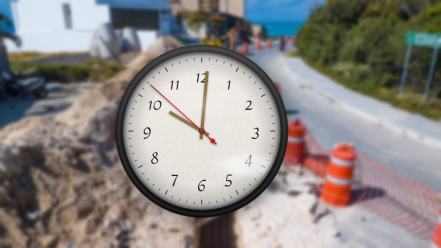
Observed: {"hour": 10, "minute": 0, "second": 52}
